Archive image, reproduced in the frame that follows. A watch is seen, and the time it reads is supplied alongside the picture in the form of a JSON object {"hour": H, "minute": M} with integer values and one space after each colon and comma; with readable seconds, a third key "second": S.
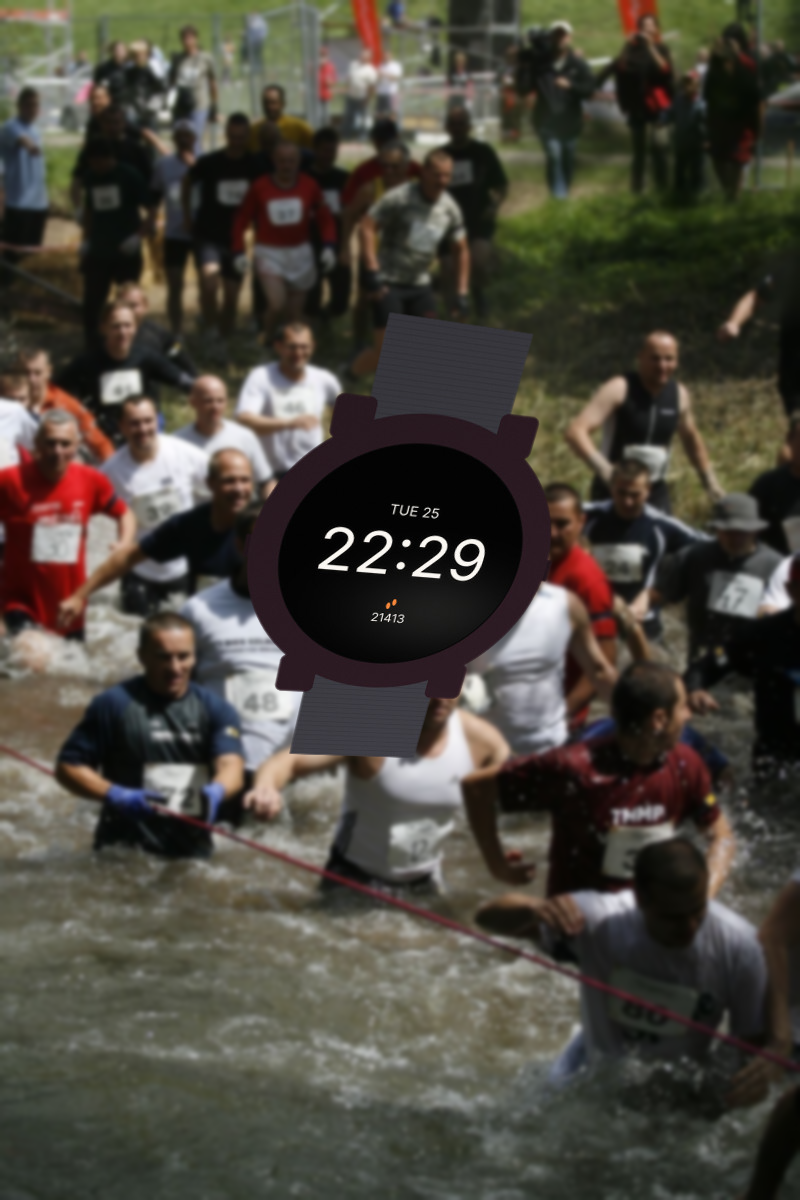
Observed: {"hour": 22, "minute": 29}
